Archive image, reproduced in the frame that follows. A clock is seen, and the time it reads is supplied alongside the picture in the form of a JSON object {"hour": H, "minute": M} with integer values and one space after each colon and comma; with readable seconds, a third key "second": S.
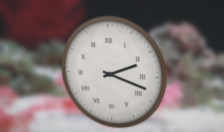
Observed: {"hour": 2, "minute": 18}
